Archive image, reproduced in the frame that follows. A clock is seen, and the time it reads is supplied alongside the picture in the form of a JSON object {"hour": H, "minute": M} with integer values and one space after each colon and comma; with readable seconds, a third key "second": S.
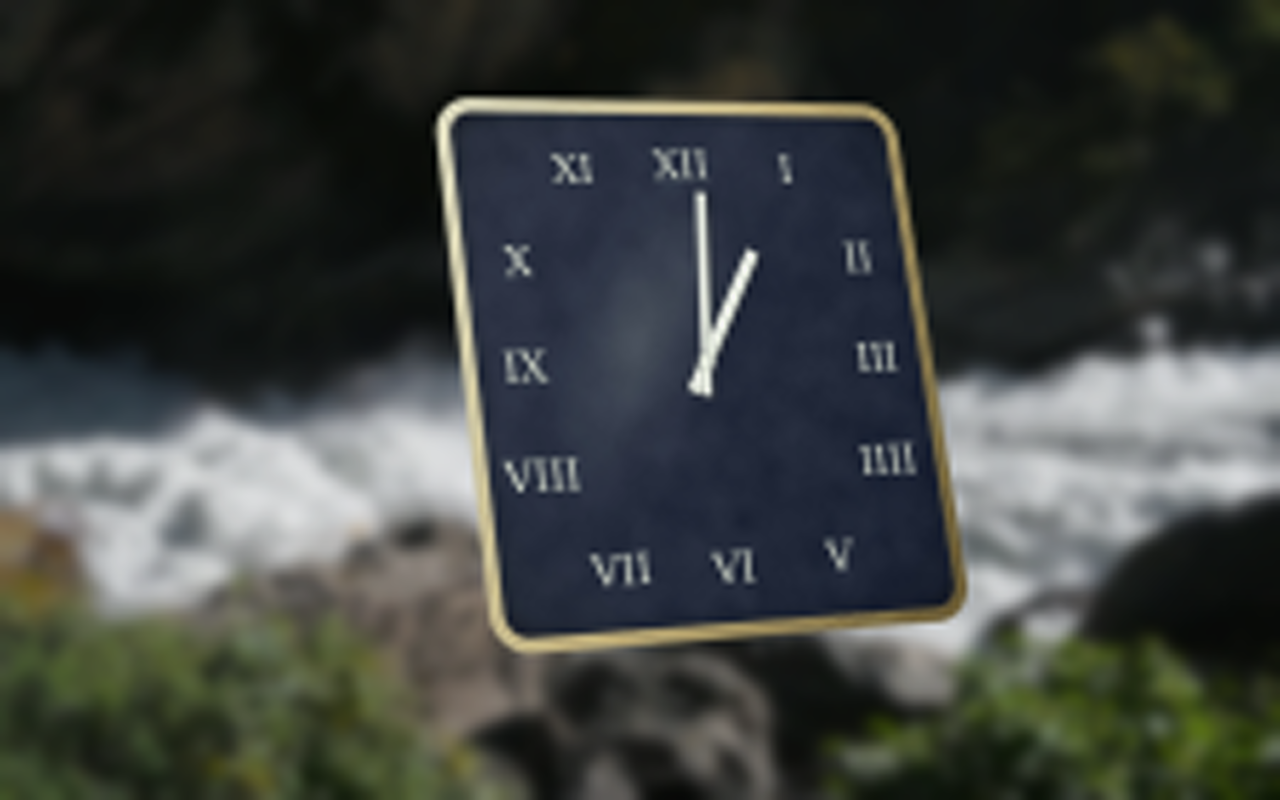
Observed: {"hour": 1, "minute": 1}
